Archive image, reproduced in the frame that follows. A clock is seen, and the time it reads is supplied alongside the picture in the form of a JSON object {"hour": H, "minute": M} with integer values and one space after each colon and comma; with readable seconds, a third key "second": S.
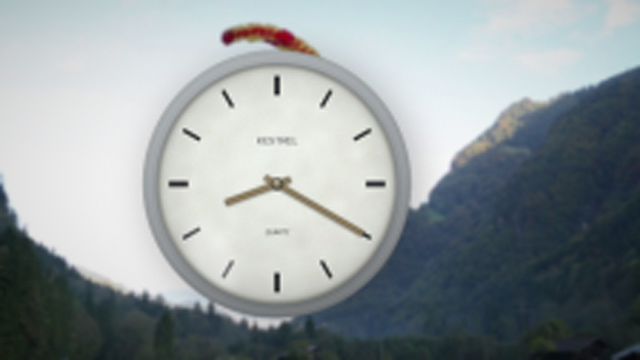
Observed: {"hour": 8, "minute": 20}
